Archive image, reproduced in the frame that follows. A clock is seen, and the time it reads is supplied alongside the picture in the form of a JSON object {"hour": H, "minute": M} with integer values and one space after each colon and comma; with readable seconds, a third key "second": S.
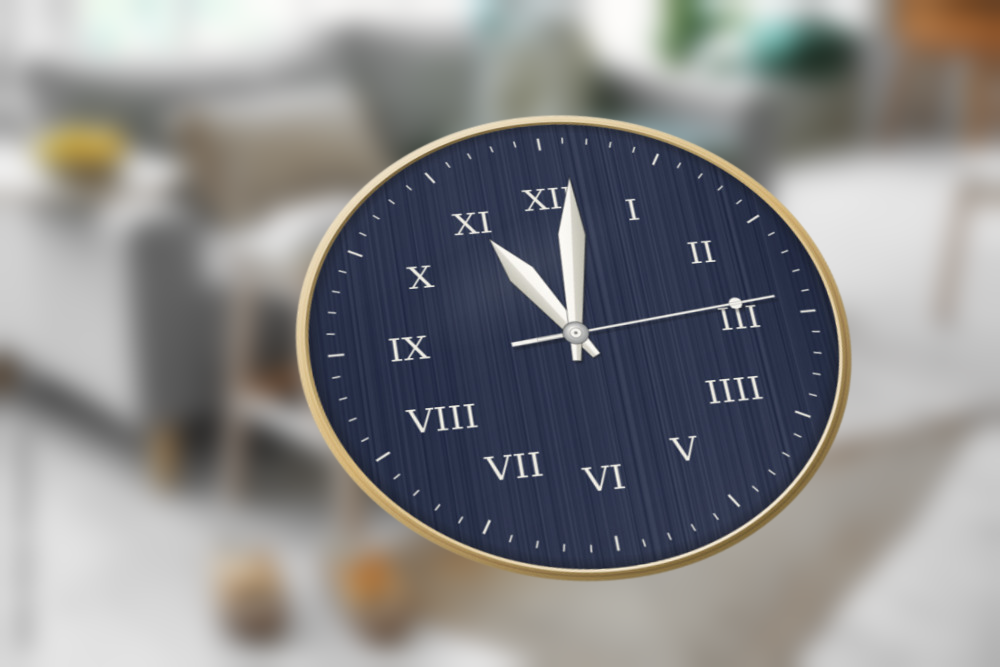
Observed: {"hour": 11, "minute": 1, "second": 14}
